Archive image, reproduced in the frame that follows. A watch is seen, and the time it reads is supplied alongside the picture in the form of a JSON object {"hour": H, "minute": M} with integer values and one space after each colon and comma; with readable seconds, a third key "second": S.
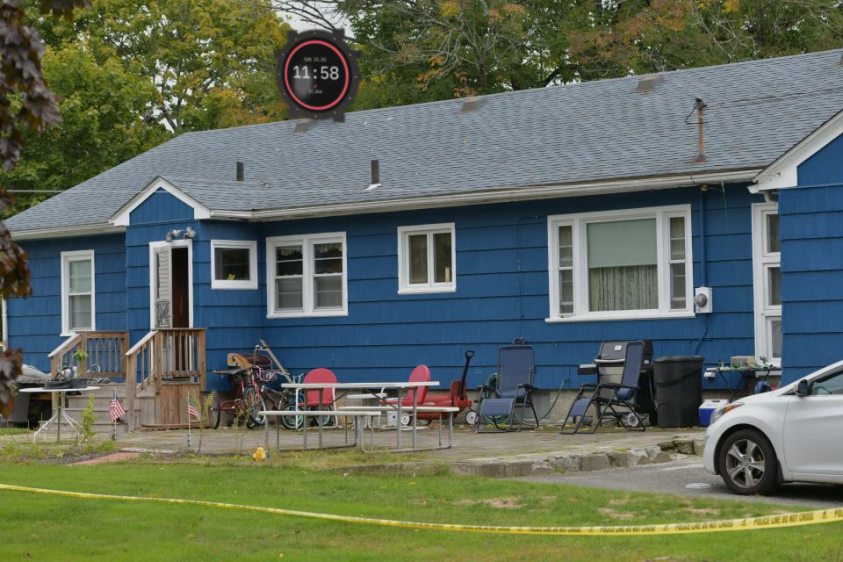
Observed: {"hour": 11, "minute": 58}
